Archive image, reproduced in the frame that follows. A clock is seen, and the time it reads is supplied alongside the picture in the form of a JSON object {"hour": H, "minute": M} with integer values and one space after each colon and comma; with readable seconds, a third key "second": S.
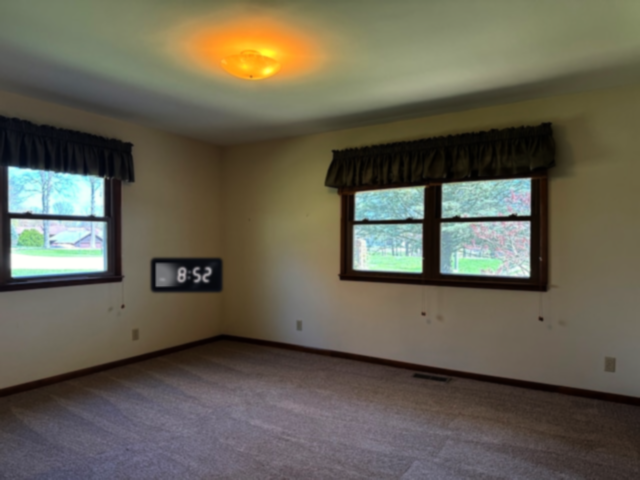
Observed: {"hour": 8, "minute": 52}
